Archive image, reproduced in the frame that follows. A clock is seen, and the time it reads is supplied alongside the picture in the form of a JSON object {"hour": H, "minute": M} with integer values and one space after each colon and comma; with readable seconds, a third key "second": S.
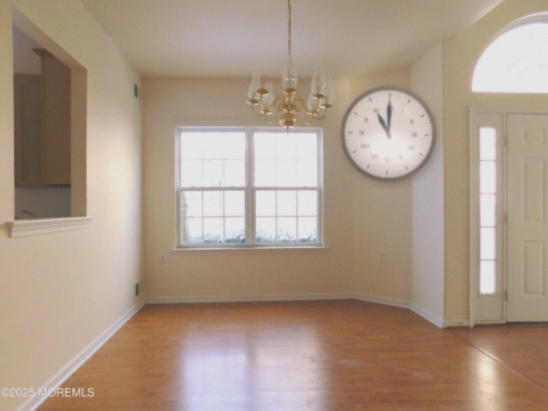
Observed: {"hour": 11, "minute": 0}
